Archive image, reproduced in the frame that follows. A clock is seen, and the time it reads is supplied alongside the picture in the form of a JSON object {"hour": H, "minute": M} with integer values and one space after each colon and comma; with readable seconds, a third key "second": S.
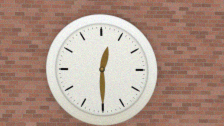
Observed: {"hour": 12, "minute": 30}
